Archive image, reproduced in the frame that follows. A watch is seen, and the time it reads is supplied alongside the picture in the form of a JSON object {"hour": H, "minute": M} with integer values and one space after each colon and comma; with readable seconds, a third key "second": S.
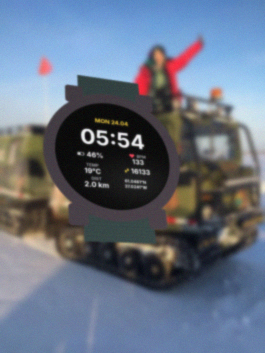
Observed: {"hour": 5, "minute": 54}
